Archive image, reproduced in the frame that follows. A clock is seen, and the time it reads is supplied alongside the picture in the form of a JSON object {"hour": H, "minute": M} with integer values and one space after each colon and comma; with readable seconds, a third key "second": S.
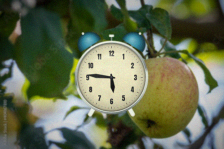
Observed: {"hour": 5, "minute": 46}
